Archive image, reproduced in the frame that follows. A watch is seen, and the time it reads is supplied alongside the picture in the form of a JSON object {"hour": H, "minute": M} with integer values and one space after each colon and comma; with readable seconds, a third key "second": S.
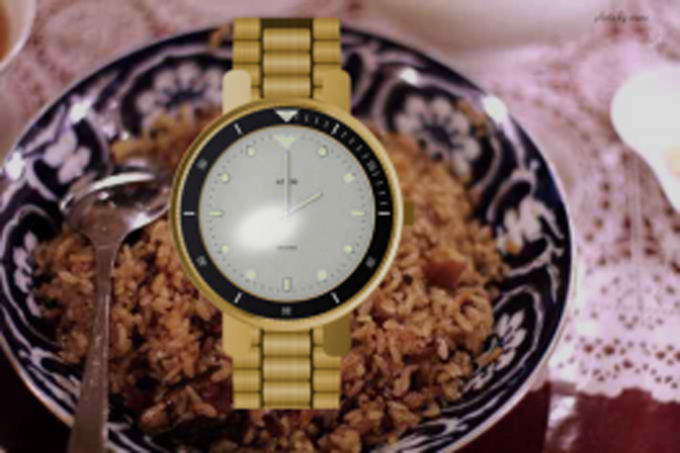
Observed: {"hour": 2, "minute": 0}
